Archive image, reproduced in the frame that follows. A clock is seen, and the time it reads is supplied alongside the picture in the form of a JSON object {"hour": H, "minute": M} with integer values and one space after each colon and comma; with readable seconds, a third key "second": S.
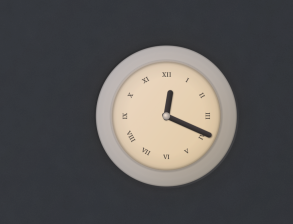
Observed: {"hour": 12, "minute": 19}
